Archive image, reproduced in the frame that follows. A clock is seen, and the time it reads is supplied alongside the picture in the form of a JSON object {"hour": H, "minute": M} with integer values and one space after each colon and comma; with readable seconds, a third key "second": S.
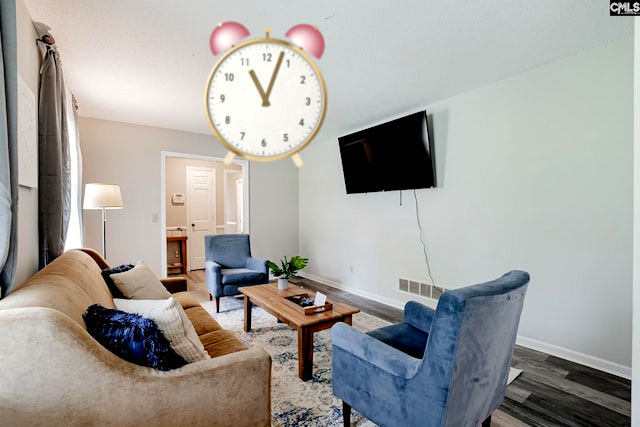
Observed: {"hour": 11, "minute": 3}
